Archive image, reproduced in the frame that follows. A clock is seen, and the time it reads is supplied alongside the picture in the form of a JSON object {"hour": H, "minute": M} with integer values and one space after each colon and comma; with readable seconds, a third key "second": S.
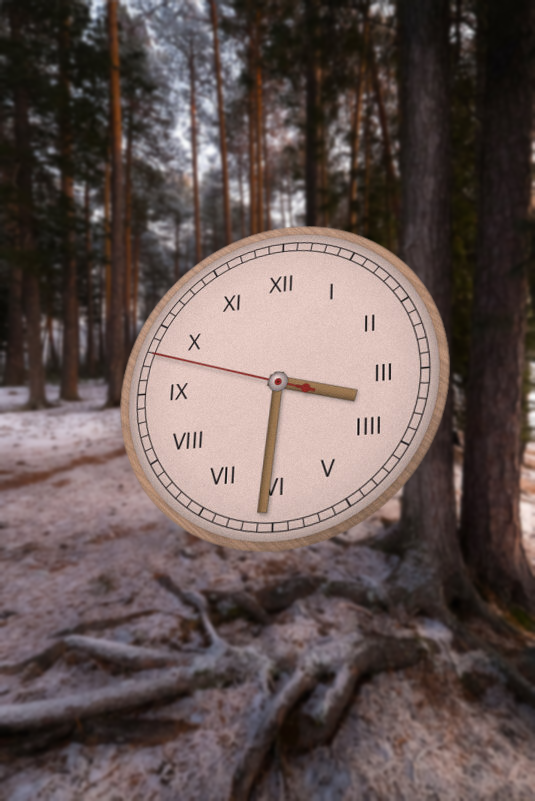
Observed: {"hour": 3, "minute": 30, "second": 48}
